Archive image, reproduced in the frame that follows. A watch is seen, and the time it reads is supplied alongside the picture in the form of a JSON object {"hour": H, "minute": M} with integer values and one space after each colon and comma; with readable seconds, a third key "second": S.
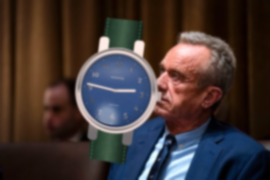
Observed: {"hour": 2, "minute": 46}
